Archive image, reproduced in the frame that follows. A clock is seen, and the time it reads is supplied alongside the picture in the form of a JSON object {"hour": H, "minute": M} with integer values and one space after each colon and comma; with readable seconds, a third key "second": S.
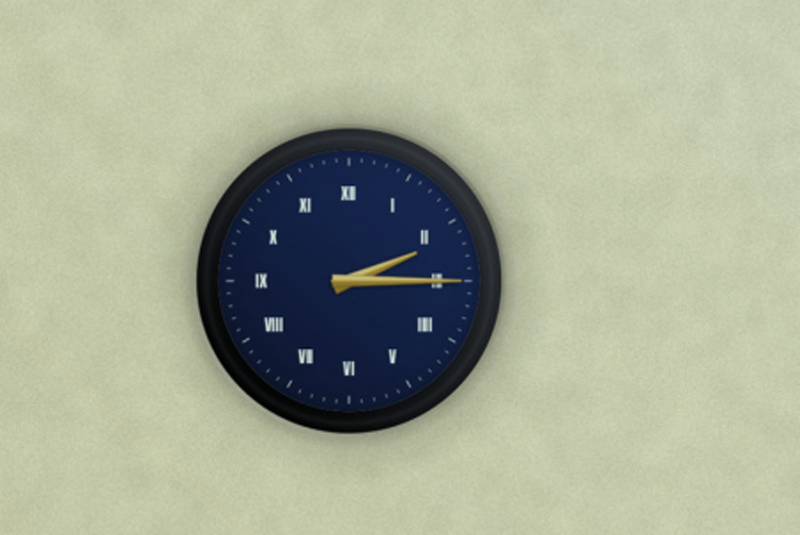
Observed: {"hour": 2, "minute": 15}
